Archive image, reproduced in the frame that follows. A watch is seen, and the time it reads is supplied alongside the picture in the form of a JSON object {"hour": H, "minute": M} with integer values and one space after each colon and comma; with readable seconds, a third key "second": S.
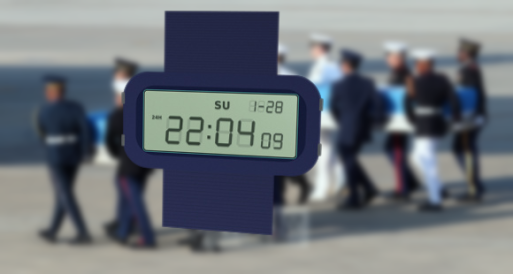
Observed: {"hour": 22, "minute": 4, "second": 9}
